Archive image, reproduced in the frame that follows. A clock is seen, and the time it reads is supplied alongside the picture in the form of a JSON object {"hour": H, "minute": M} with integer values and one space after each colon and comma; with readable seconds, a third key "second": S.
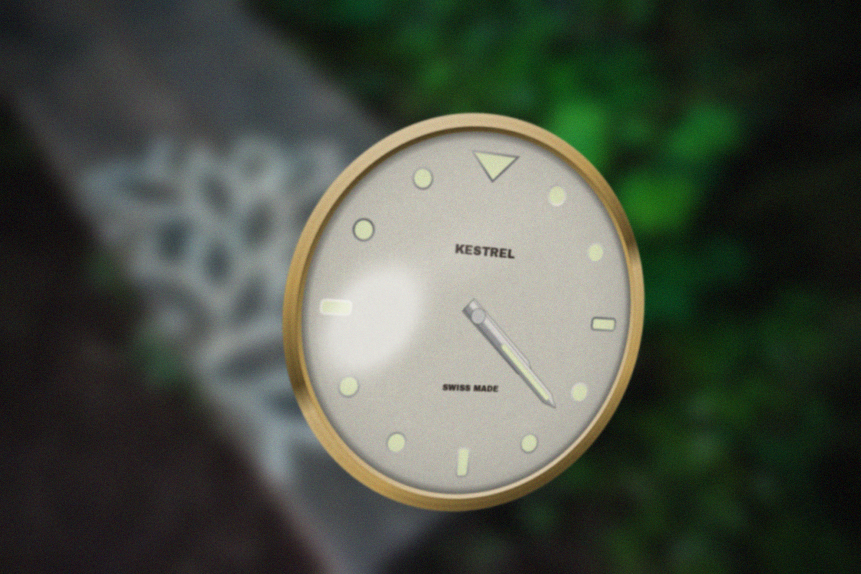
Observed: {"hour": 4, "minute": 22}
